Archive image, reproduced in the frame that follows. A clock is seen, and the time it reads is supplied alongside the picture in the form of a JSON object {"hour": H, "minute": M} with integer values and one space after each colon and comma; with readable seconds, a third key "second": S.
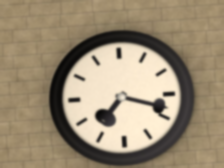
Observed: {"hour": 7, "minute": 18}
